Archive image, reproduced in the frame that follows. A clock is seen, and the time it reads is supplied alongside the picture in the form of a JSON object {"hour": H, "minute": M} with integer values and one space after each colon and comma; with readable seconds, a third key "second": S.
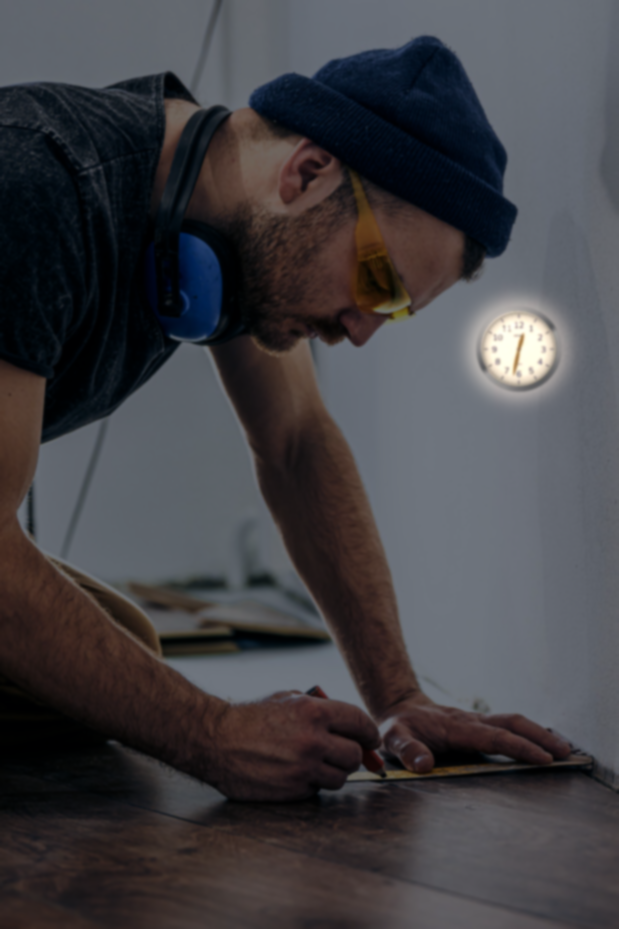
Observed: {"hour": 12, "minute": 32}
